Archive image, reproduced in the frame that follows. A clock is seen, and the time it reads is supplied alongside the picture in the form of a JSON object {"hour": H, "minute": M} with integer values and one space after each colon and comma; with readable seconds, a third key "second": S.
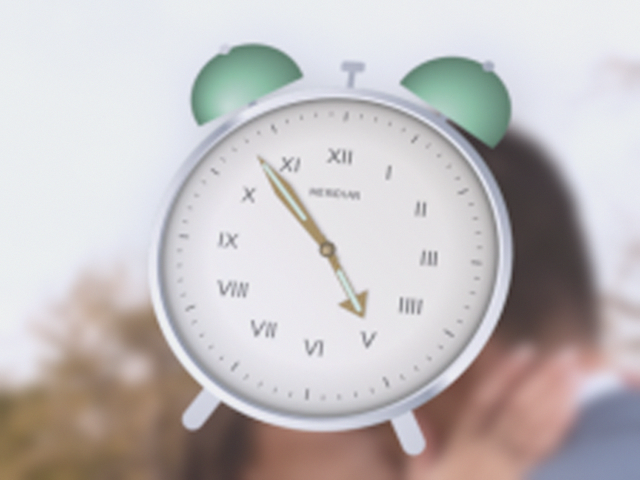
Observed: {"hour": 4, "minute": 53}
